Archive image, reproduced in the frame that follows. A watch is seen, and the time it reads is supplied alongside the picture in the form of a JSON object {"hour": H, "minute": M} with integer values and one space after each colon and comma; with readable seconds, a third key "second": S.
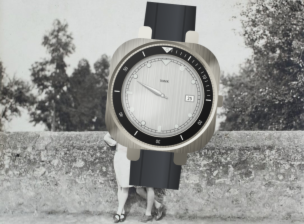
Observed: {"hour": 9, "minute": 49}
